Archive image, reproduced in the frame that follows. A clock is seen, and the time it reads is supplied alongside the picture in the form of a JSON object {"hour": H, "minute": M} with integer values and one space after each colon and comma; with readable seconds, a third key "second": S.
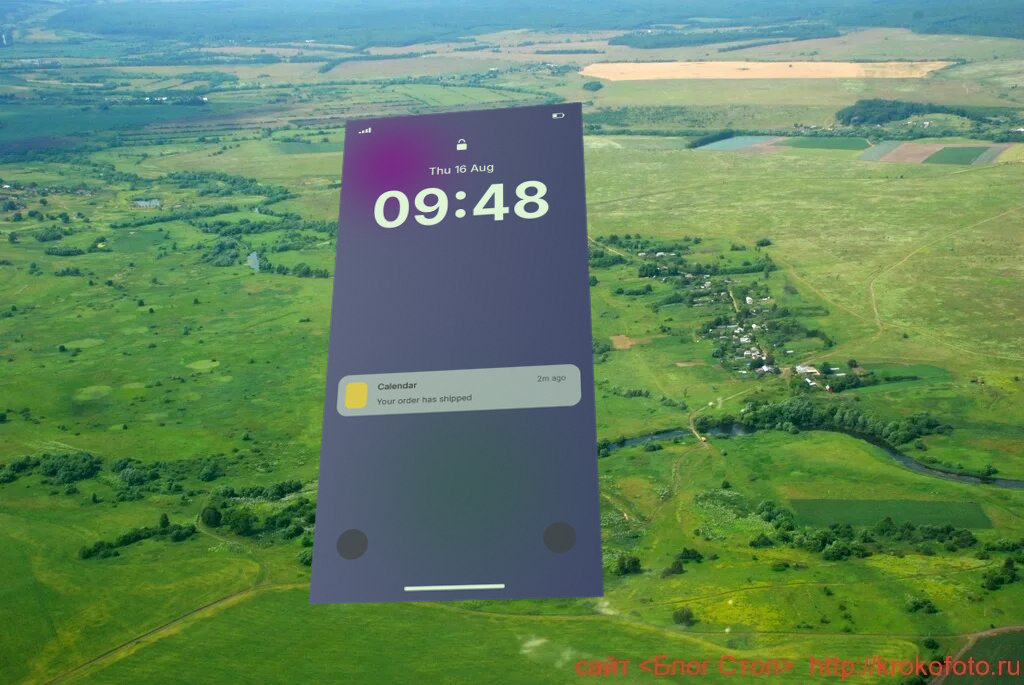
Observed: {"hour": 9, "minute": 48}
